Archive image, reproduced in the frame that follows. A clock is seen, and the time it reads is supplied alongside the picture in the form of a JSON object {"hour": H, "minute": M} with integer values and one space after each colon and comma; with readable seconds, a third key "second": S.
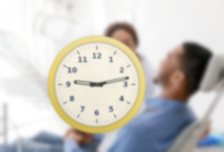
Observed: {"hour": 9, "minute": 13}
